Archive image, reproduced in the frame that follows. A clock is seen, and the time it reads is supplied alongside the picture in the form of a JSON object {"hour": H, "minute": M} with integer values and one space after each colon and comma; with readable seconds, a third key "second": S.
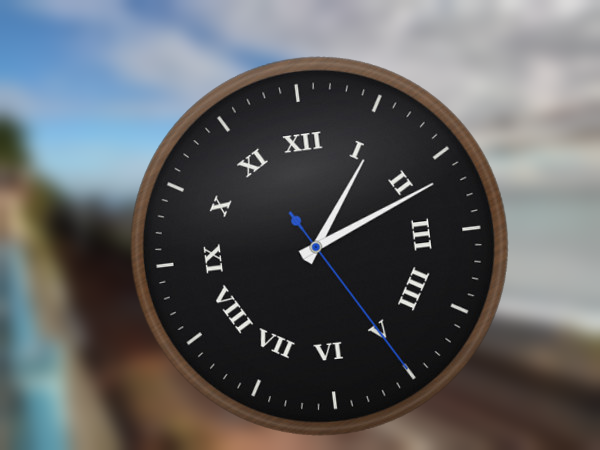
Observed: {"hour": 1, "minute": 11, "second": 25}
